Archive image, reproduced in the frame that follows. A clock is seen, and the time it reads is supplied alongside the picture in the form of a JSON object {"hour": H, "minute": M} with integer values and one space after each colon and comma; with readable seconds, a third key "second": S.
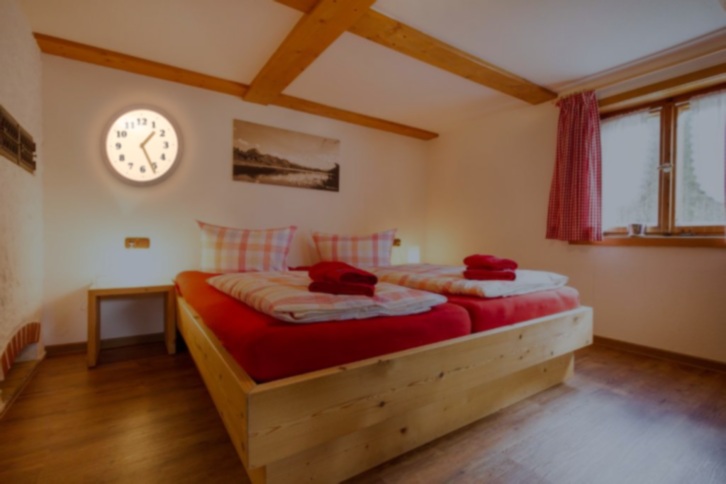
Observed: {"hour": 1, "minute": 26}
